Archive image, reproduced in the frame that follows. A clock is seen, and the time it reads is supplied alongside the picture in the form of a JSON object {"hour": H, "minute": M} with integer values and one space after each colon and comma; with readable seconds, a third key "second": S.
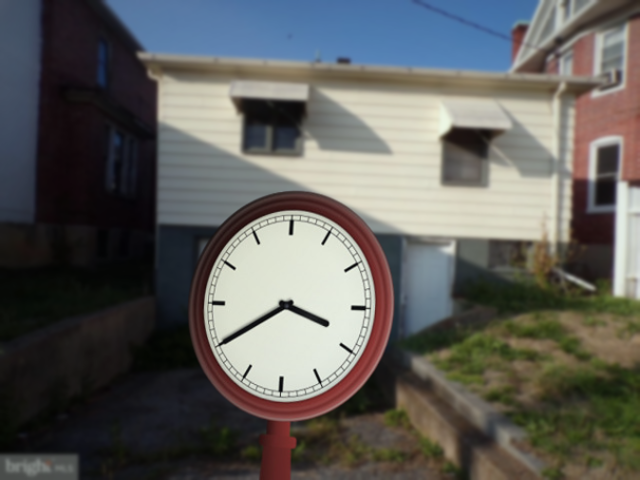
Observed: {"hour": 3, "minute": 40}
